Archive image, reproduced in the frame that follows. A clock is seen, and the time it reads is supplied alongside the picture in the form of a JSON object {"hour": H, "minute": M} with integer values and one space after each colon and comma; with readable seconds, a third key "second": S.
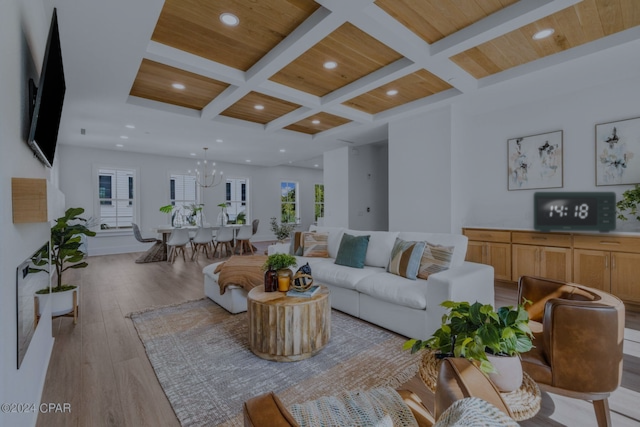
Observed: {"hour": 14, "minute": 18}
